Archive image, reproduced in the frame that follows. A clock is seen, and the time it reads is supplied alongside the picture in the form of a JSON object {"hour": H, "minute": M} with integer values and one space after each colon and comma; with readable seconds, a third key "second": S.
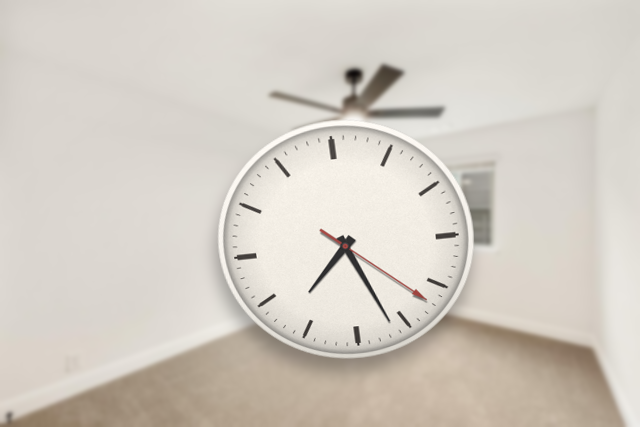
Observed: {"hour": 7, "minute": 26, "second": 22}
